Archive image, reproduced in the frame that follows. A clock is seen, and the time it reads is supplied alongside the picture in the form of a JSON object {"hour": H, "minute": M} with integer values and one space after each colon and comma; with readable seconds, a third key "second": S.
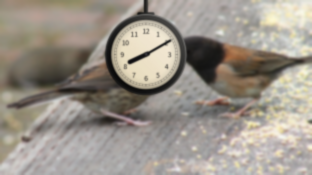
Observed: {"hour": 8, "minute": 10}
